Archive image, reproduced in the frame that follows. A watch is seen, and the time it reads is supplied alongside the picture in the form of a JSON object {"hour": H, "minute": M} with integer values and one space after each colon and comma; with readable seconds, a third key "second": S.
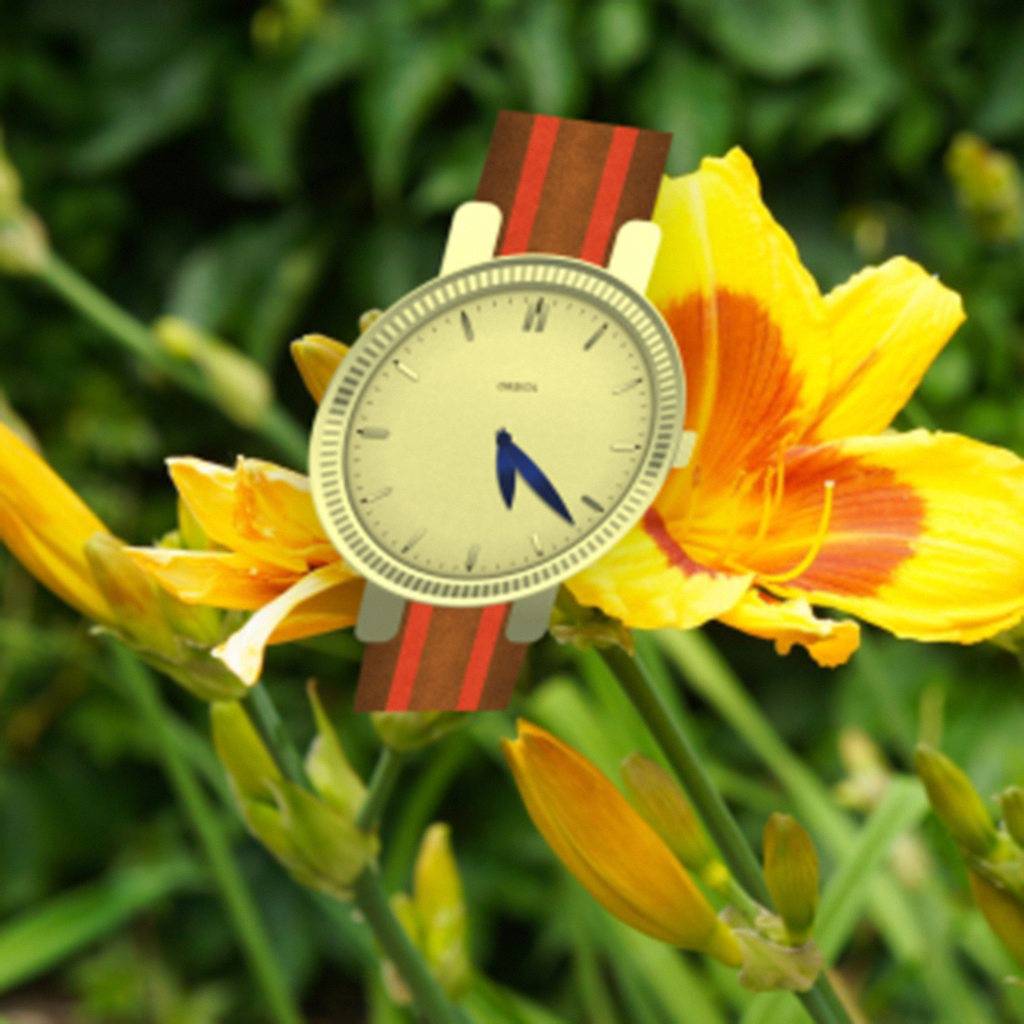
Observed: {"hour": 5, "minute": 22}
